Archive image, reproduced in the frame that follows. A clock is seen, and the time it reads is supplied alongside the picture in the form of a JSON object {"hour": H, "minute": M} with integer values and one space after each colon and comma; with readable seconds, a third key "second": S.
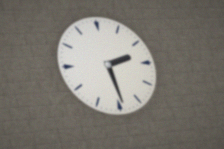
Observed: {"hour": 2, "minute": 29}
